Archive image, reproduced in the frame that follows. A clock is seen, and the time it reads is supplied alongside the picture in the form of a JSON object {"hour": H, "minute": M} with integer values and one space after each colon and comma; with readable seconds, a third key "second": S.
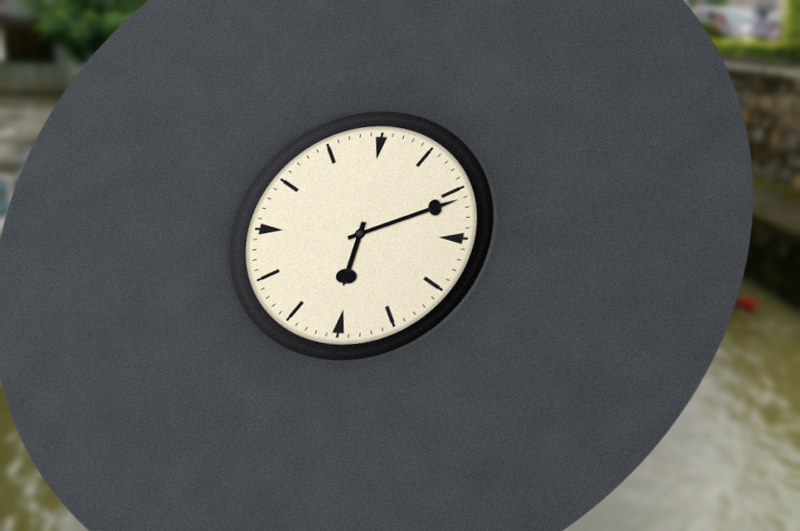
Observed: {"hour": 6, "minute": 11}
